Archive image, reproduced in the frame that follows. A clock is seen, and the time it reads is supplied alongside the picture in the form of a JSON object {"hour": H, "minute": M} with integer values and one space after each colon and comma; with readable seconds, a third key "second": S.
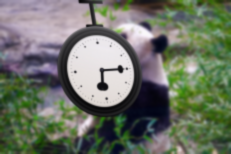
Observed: {"hour": 6, "minute": 15}
